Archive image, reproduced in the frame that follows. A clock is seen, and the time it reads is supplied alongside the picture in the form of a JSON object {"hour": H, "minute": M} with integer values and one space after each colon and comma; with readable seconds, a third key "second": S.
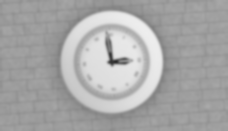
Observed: {"hour": 2, "minute": 59}
